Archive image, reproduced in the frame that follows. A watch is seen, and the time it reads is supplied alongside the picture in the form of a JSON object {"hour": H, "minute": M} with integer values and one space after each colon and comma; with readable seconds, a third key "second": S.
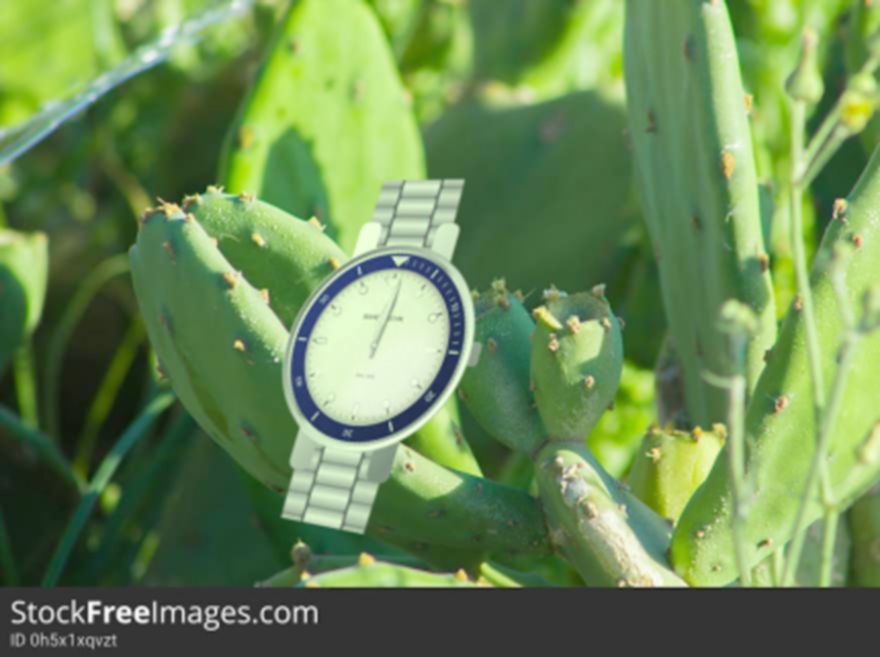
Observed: {"hour": 12, "minute": 1}
